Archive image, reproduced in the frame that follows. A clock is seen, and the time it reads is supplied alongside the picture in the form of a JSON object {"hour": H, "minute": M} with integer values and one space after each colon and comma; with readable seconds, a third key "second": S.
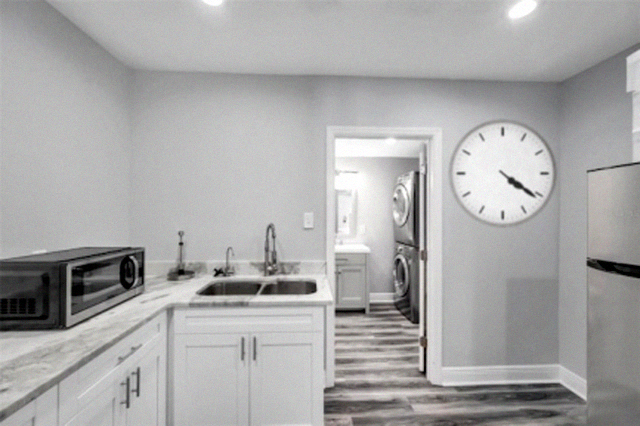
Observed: {"hour": 4, "minute": 21}
